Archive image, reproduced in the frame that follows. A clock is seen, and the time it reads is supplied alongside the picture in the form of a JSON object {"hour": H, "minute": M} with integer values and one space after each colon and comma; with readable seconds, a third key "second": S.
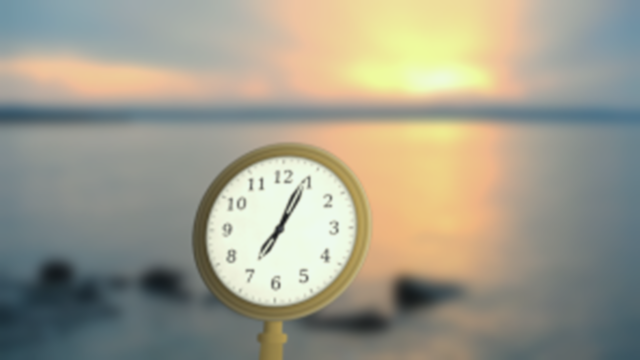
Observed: {"hour": 7, "minute": 4}
